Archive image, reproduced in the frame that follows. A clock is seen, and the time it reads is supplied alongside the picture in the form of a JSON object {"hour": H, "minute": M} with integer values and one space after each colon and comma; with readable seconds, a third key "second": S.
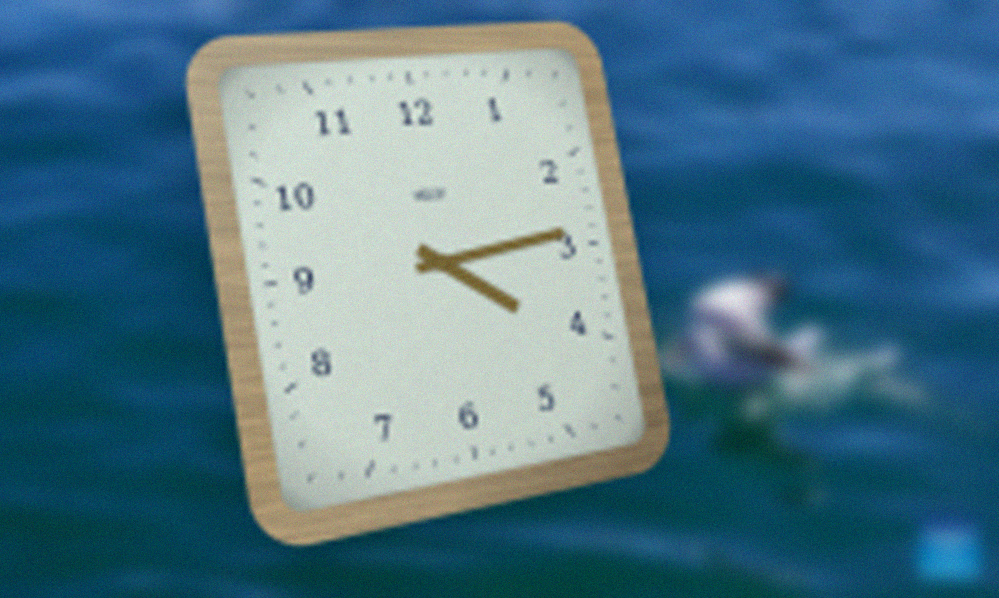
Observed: {"hour": 4, "minute": 14}
